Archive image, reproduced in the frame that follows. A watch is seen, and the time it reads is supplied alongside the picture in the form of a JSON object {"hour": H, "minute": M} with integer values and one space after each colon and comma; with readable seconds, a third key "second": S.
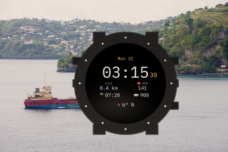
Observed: {"hour": 3, "minute": 15}
